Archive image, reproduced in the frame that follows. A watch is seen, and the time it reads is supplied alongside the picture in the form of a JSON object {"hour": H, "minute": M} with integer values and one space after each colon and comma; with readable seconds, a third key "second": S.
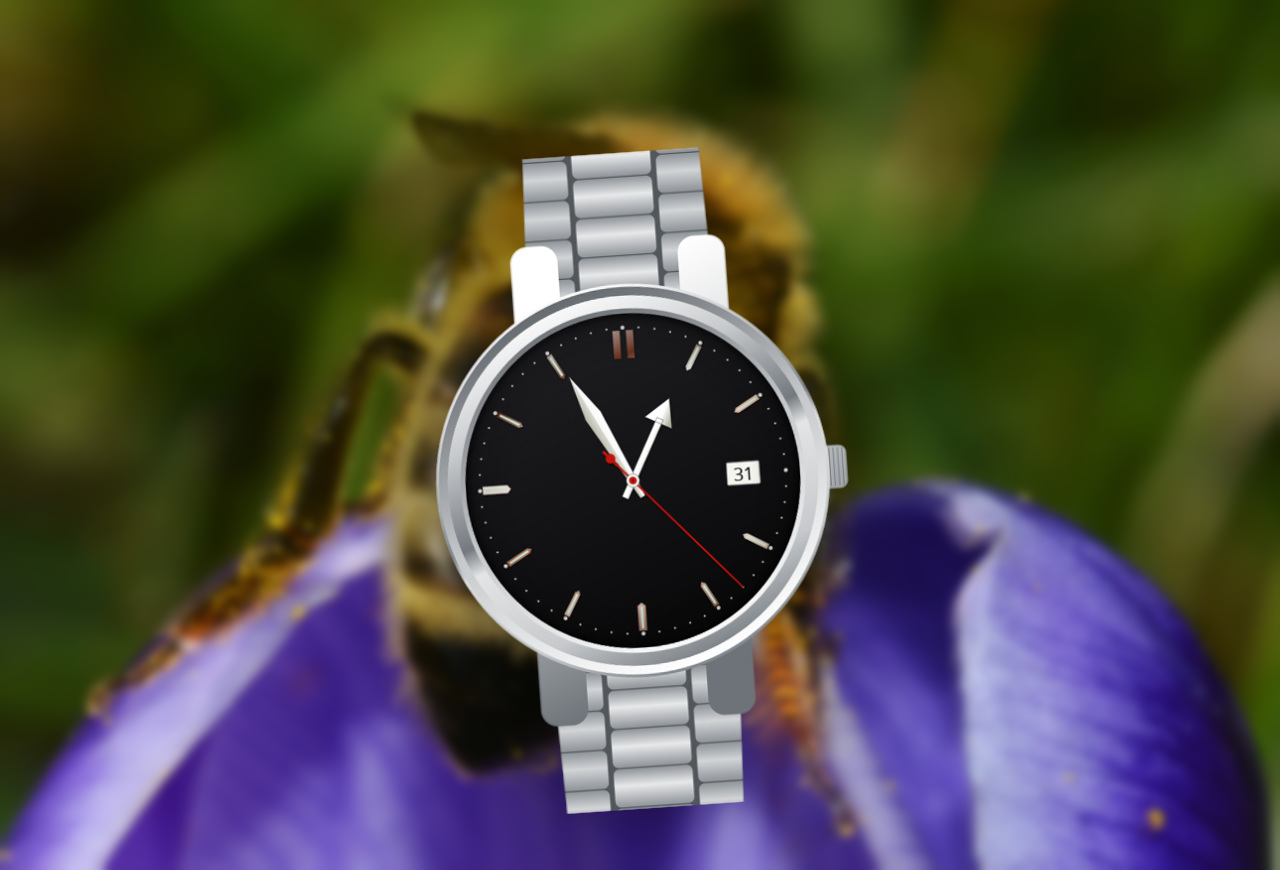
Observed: {"hour": 12, "minute": 55, "second": 23}
